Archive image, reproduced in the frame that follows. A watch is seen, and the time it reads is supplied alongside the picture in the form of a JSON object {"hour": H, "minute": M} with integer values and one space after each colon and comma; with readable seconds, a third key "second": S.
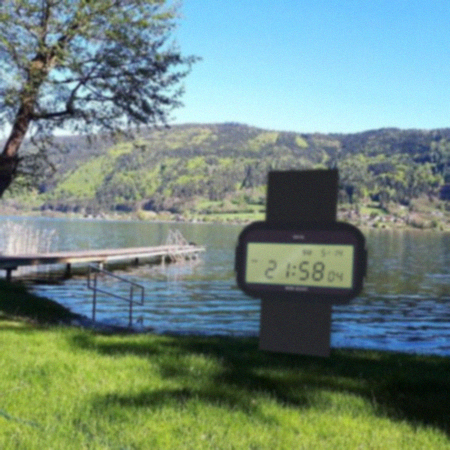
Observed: {"hour": 21, "minute": 58}
